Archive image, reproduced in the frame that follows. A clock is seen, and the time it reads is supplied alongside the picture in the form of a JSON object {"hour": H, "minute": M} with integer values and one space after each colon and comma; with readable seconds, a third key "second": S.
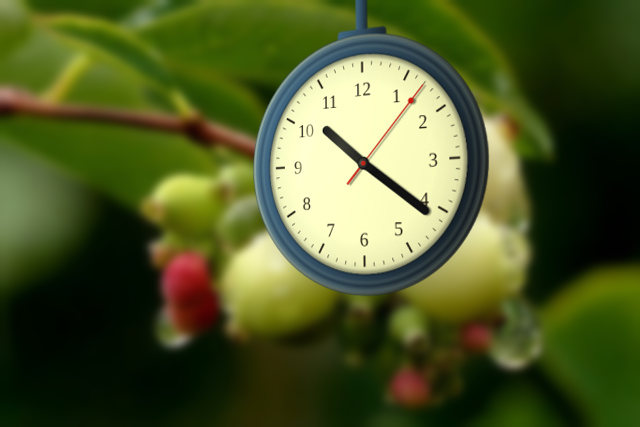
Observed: {"hour": 10, "minute": 21, "second": 7}
